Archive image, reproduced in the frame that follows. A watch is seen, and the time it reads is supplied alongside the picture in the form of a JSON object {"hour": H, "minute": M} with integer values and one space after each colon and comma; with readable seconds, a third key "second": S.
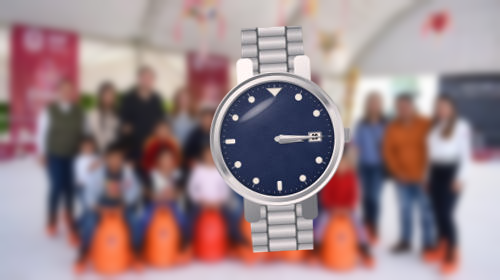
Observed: {"hour": 3, "minute": 15}
